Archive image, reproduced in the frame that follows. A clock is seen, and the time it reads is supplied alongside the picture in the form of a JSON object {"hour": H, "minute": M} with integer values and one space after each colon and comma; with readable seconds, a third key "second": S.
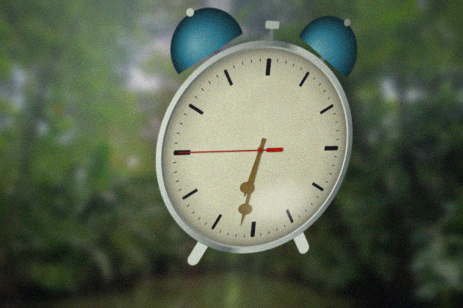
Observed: {"hour": 6, "minute": 31, "second": 45}
